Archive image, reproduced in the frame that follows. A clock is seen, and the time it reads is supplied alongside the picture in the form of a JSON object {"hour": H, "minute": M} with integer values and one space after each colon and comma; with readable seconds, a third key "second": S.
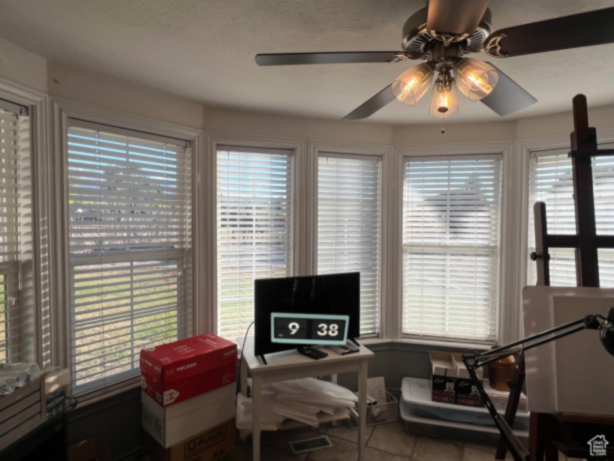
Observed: {"hour": 9, "minute": 38}
